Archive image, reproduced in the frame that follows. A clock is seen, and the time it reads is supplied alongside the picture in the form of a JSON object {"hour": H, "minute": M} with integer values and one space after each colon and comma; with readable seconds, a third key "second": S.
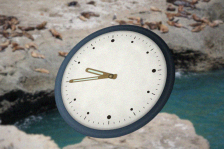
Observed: {"hour": 9, "minute": 45}
